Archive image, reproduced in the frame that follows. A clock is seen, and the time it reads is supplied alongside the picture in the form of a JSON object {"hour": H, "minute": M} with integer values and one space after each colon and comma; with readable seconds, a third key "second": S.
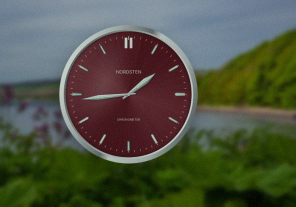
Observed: {"hour": 1, "minute": 44}
